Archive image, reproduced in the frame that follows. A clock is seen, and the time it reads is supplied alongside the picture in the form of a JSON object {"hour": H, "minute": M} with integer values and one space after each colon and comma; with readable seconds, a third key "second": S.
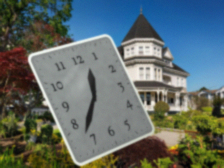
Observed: {"hour": 12, "minute": 37}
